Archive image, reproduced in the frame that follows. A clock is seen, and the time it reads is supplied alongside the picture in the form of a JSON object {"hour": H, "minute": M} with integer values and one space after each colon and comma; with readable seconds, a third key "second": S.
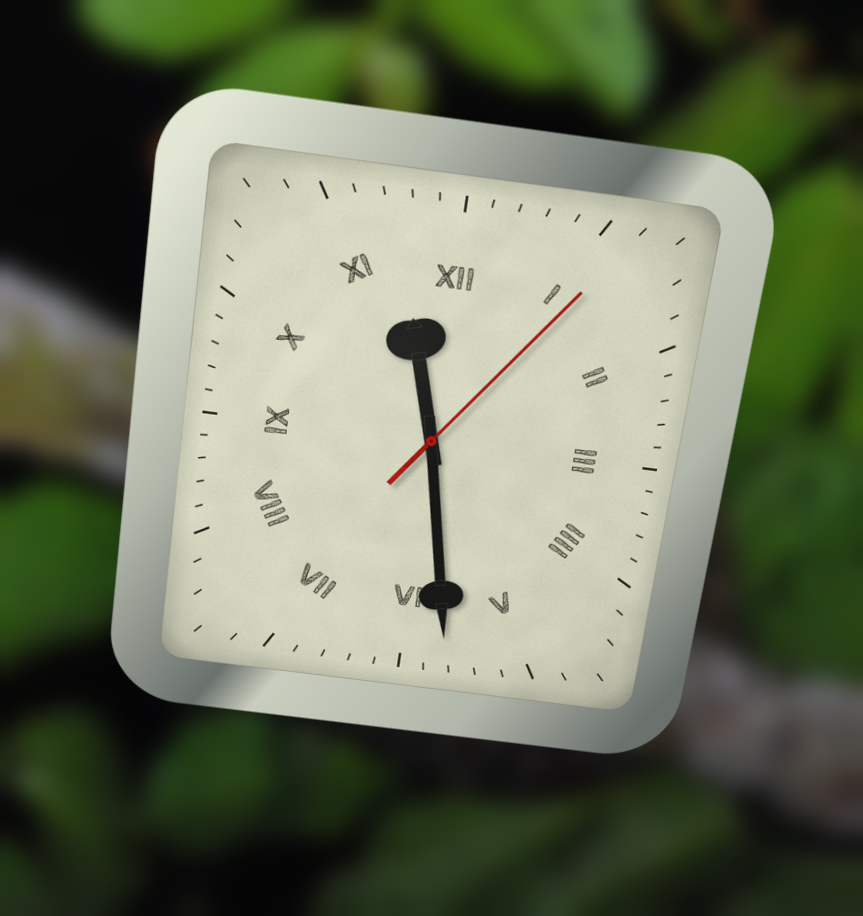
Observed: {"hour": 11, "minute": 28, "second": 6}
